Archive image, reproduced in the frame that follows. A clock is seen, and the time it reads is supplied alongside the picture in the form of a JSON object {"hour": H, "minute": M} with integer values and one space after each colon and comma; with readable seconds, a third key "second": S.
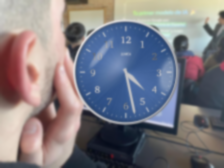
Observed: {"hour": 4, "minute": 28}
